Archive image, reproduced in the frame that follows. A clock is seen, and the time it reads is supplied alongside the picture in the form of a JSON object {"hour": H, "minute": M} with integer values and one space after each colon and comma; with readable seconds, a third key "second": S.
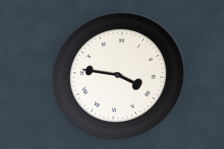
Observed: {"hour": 3, "minute": 46}
